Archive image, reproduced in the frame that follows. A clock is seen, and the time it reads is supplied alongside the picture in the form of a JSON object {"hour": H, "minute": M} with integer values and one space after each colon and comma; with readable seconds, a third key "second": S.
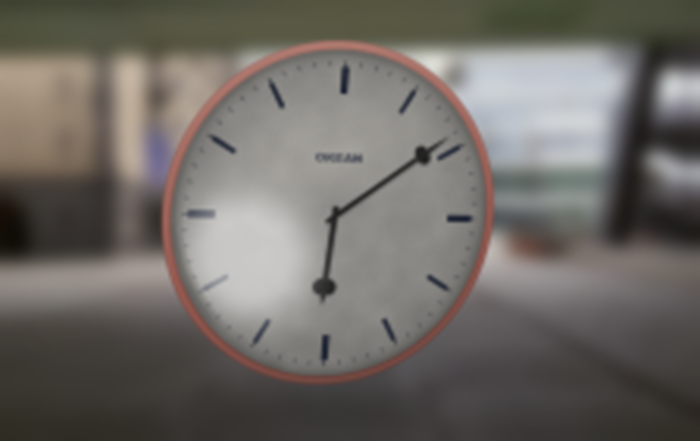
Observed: {"hour": 6, "minute": 9}
